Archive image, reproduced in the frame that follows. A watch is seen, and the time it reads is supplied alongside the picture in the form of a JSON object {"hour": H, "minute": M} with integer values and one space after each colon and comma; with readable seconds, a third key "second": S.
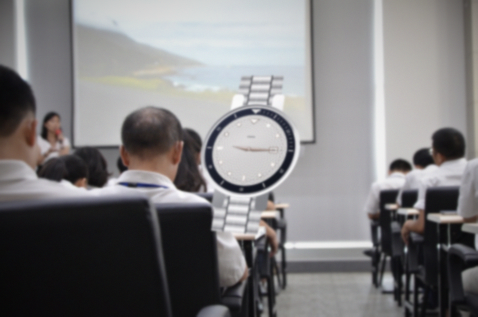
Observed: {"hour": 9, "minute": 15}
